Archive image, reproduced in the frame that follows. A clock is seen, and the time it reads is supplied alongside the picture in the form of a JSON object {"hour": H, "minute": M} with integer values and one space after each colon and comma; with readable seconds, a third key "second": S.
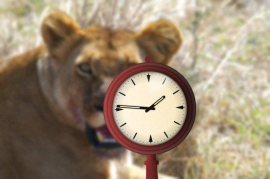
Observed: {"hour": 1, "minute": 46}
